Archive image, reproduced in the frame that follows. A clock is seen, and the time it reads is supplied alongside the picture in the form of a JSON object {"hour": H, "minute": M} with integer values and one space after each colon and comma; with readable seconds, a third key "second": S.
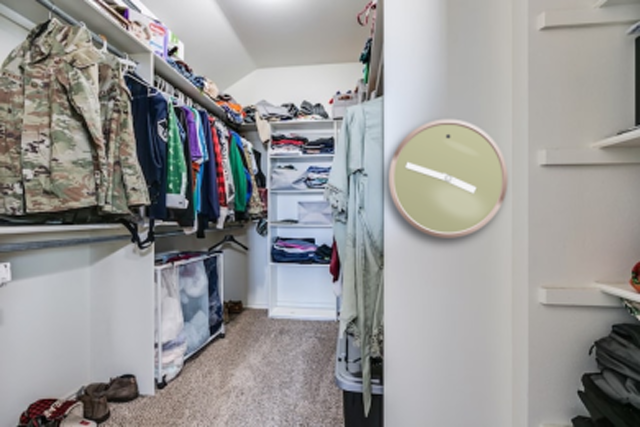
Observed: {"hour": 3, "minute": 48}
